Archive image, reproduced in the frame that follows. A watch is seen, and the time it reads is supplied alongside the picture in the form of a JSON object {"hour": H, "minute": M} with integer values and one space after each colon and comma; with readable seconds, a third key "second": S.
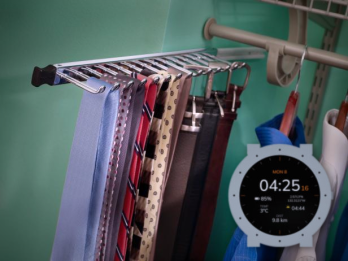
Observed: {"hour": 4, "minute": 25}
